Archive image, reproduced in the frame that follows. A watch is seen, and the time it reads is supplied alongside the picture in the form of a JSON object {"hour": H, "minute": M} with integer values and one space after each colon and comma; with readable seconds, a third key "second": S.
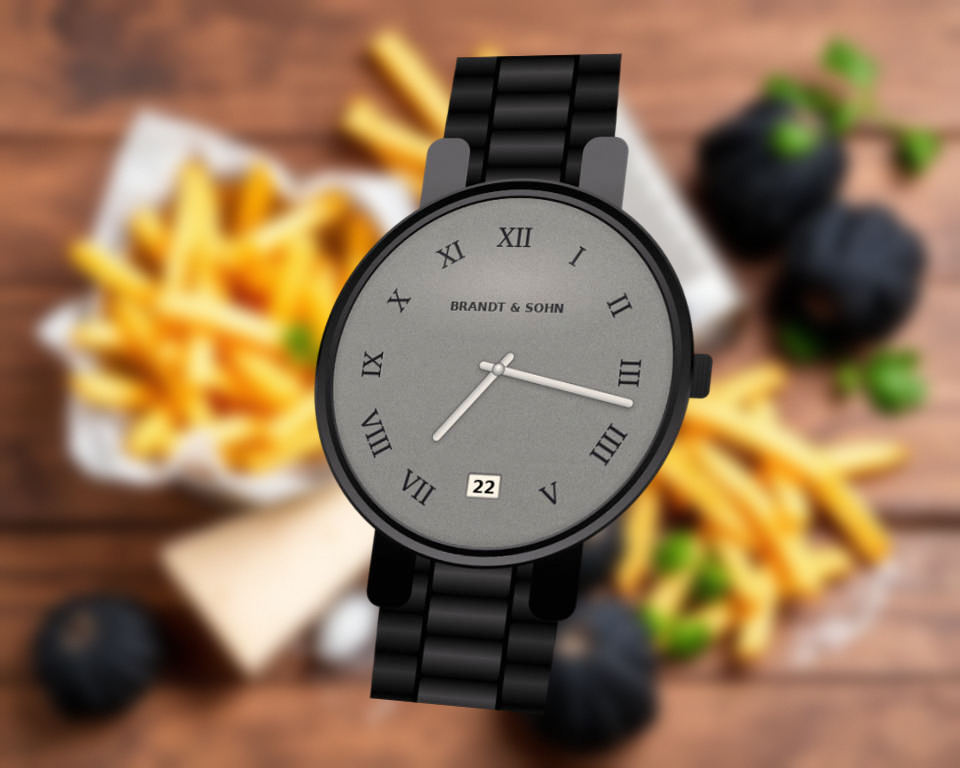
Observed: {"hour": 7, "minute": 17}
